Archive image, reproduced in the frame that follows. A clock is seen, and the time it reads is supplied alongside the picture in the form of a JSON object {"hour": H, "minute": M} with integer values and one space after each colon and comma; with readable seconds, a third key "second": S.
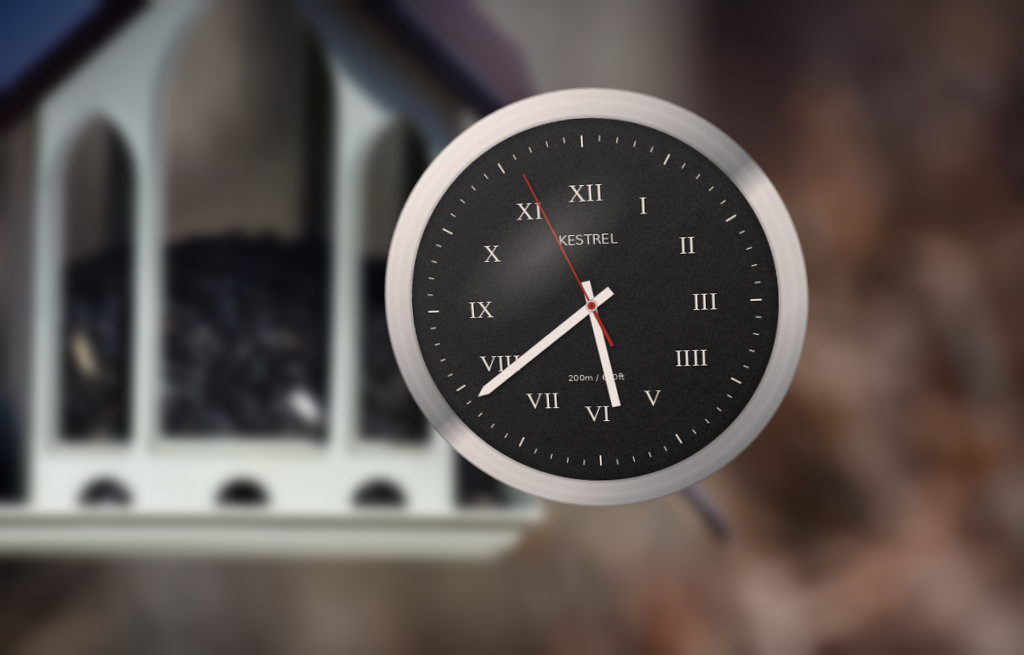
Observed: {"hour": 5, "minute": 38, "second": 56}
